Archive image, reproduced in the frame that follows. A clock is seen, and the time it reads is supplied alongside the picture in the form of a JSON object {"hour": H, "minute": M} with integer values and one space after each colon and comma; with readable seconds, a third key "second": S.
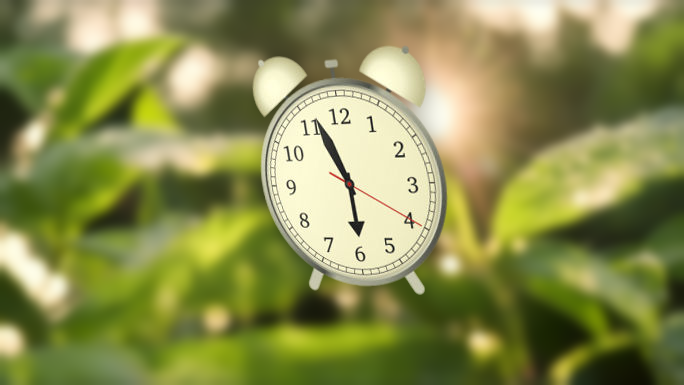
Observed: {"hour": 5, "minute": 56, "second": 20}
